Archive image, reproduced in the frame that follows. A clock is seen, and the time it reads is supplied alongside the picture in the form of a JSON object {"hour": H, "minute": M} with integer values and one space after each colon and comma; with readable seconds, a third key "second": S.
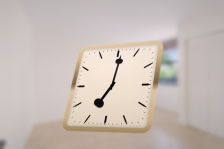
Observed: {"hour": 7, "minute": 1}
